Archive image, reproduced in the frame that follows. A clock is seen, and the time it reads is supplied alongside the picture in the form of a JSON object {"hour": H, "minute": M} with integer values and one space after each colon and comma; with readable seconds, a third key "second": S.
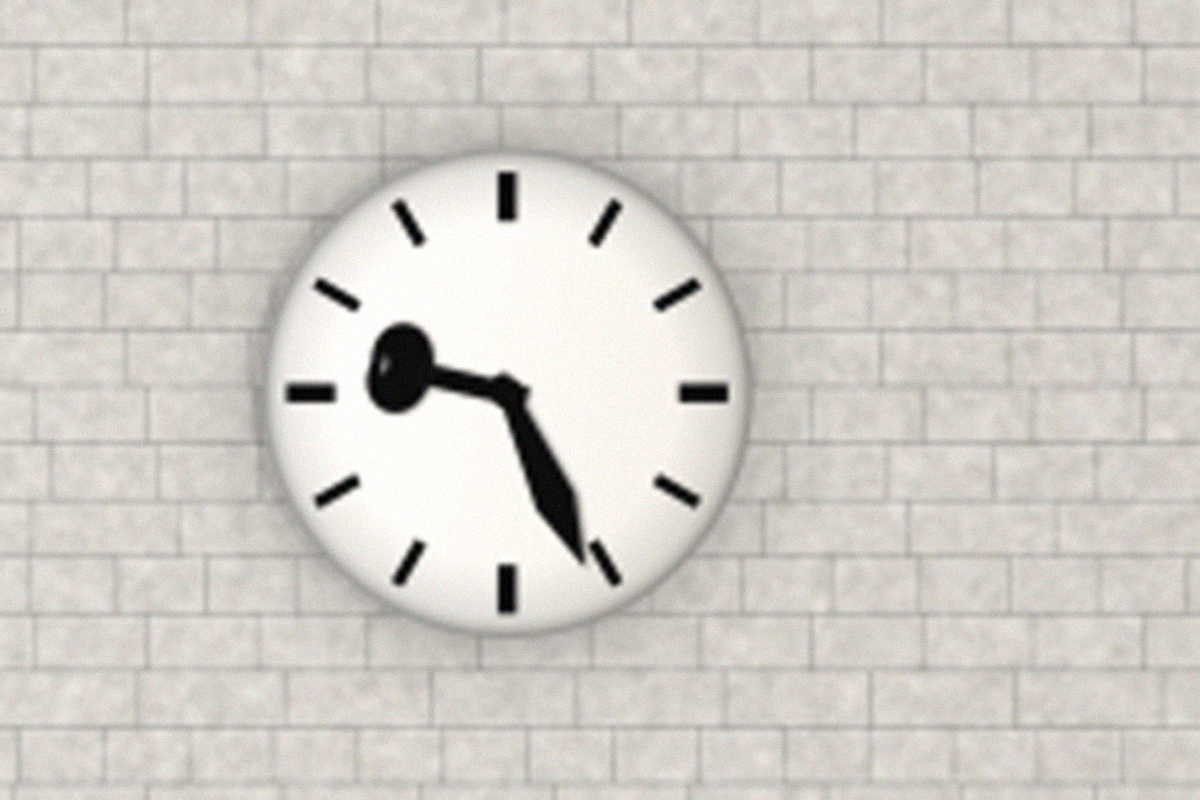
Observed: {"hour": 9, "minute": 26}
